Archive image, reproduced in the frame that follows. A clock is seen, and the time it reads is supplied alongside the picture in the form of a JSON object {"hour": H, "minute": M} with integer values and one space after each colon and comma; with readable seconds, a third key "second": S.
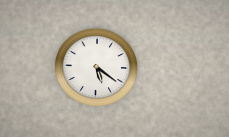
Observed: {"hour": 5, "minute": 21}
